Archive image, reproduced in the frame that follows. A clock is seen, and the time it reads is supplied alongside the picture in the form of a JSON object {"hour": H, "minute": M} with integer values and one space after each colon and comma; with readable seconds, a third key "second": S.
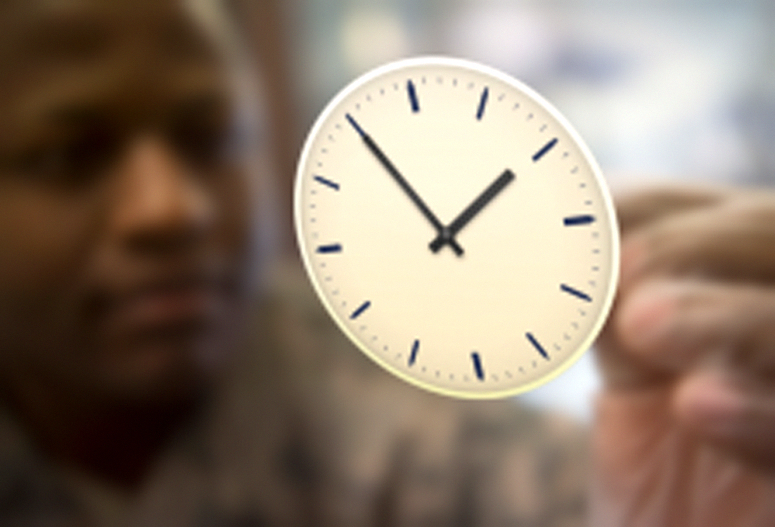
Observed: {"hour": 1, "minute": 55}
